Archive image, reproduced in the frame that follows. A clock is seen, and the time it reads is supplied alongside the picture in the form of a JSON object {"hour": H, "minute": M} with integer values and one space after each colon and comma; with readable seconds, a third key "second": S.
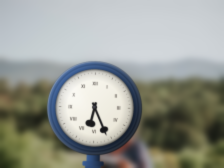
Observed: {"hour": 6, "minute": 26}
